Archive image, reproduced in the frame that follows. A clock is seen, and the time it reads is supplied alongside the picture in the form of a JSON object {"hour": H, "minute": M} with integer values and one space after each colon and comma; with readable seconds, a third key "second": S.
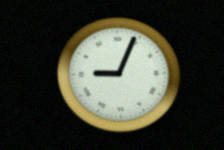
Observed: {"hour": 9, "minute": 4}
